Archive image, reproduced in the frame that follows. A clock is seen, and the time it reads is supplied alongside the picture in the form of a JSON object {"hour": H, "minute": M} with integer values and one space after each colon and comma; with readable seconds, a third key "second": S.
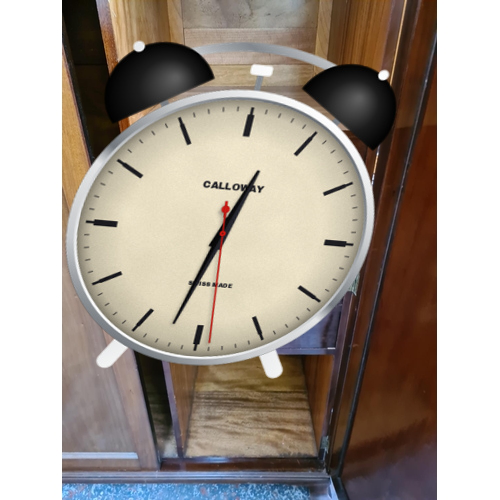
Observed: {"hour": 12, "minute": 32, "second": 29}
